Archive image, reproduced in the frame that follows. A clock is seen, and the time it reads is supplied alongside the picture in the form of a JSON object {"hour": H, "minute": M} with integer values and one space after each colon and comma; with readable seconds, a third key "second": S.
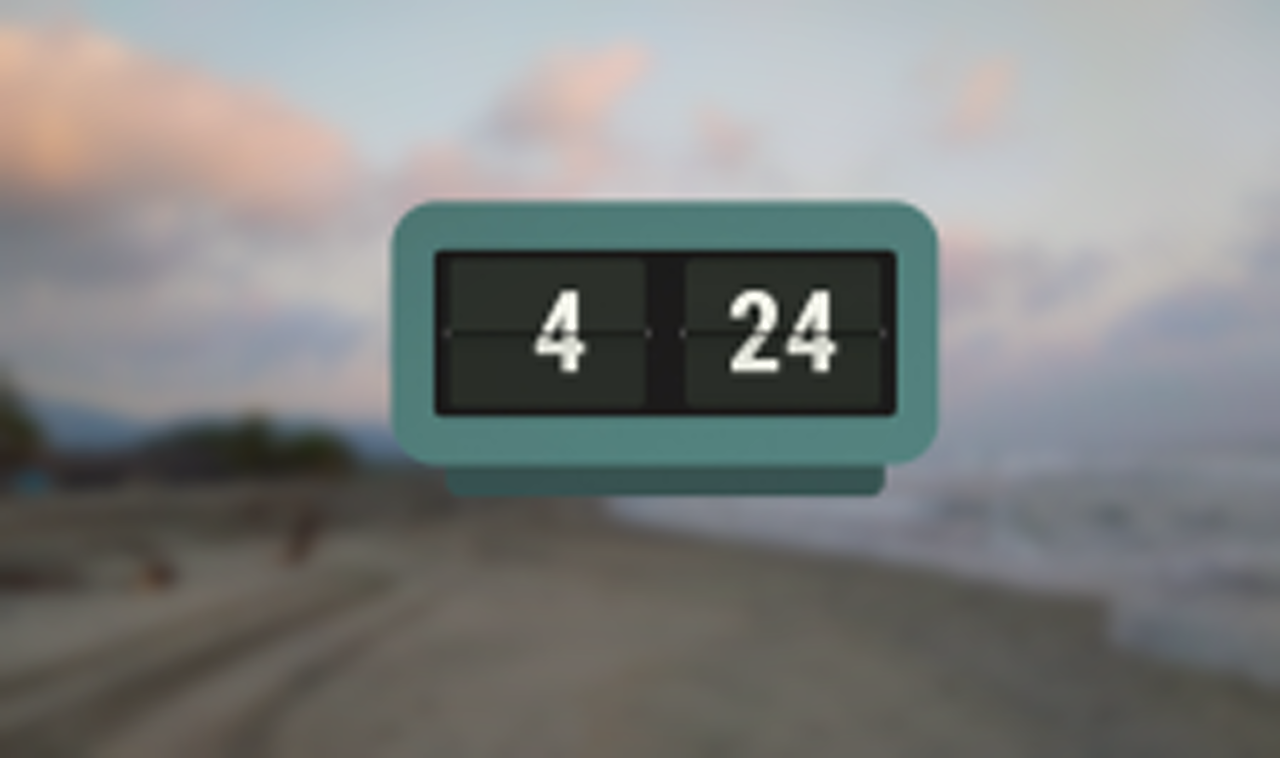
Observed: {"hour": 4, "minute": 24}
